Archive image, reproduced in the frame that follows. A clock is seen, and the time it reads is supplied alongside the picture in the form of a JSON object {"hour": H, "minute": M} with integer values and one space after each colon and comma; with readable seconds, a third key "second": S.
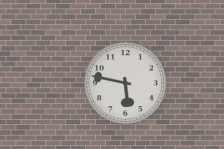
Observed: {"hour": 5, "minute": 47}
